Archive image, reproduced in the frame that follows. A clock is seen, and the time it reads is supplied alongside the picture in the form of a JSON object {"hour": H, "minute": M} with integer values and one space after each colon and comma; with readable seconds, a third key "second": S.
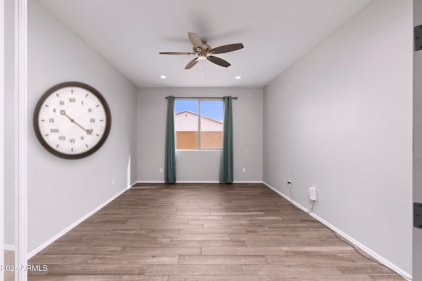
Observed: {"hour": 10, "minute": 21}
